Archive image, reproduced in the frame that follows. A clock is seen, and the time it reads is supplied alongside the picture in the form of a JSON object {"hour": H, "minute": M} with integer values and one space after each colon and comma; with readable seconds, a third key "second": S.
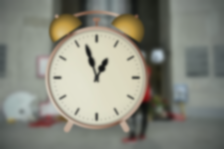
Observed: {"hour": 12, "minute": 57}
